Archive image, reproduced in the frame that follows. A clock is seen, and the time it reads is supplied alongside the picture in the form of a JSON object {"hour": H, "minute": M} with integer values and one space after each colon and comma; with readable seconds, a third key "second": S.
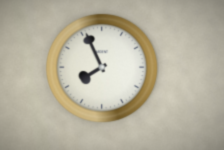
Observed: {"hour": 7, "minute": 56}
